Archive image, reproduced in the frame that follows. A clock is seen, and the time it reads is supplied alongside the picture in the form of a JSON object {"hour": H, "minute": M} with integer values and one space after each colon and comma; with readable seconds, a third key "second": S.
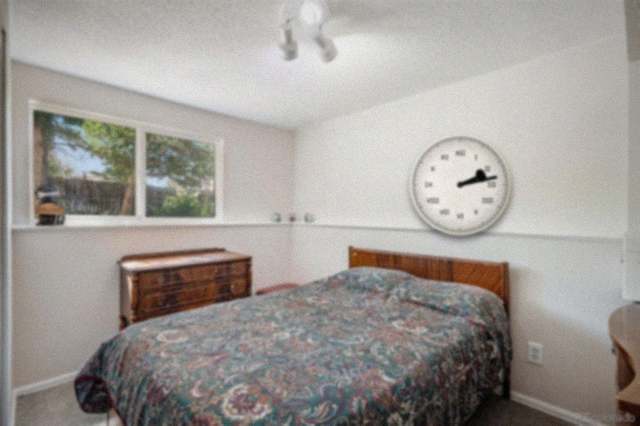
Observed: {"hour": 2, "minute": 13}
